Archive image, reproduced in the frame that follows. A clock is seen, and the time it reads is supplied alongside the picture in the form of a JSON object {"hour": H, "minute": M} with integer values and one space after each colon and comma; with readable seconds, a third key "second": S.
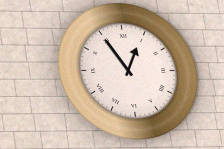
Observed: {"hour": 12, "minute": 55}
